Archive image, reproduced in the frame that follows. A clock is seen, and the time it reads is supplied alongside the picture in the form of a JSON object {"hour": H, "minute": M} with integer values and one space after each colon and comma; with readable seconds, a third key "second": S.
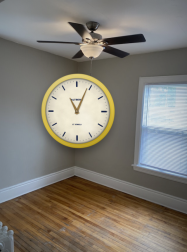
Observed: {"hour": 11, "minute": 4}
